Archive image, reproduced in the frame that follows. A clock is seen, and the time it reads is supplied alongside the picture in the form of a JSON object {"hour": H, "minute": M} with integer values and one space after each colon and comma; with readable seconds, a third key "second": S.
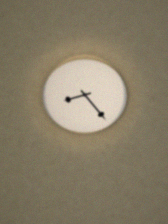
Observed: {"hour": 8, "minute": 24}
